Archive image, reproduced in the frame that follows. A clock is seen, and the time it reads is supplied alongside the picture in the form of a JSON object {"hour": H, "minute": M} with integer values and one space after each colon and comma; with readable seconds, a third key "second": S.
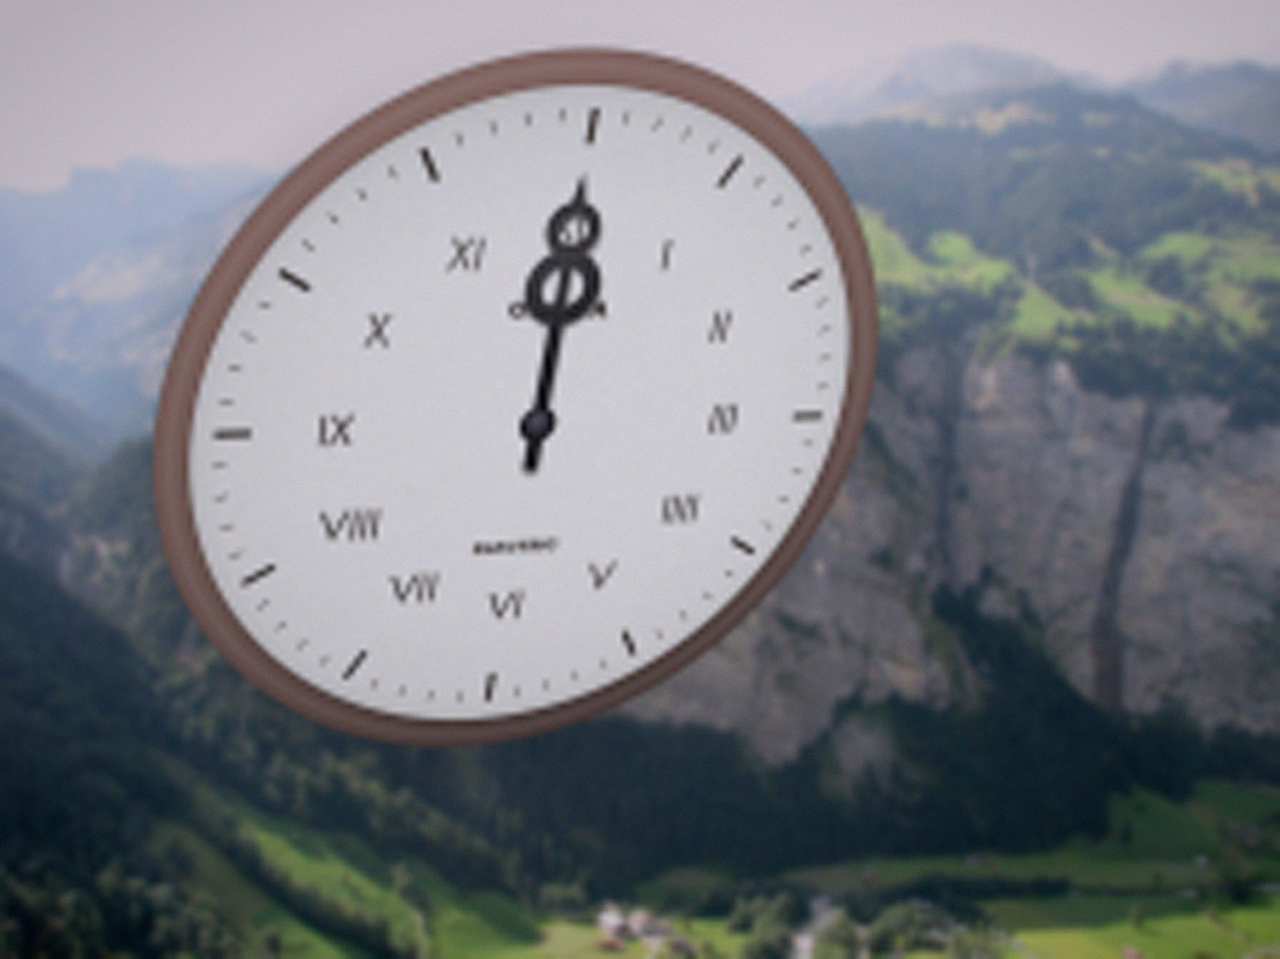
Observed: {"hour": 12, "minute": 0}
